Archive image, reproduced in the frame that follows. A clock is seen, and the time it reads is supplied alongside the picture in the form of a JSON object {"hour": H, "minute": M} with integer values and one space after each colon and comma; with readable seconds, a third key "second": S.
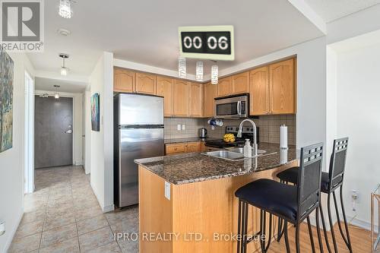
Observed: {"hour": 0, "minute": 6}
